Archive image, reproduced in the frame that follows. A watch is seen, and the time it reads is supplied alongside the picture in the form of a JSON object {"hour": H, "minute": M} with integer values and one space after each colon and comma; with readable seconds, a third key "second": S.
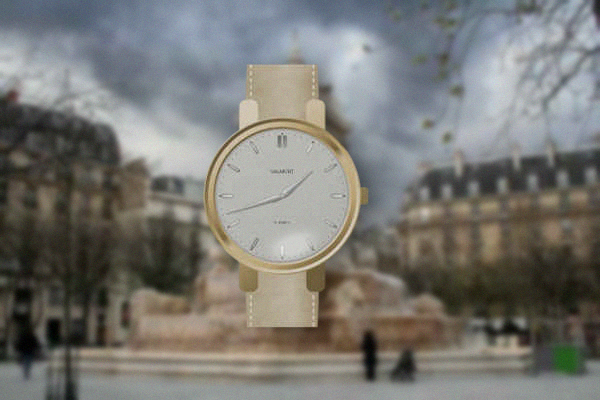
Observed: {"hour": 1, "minute": 42}
